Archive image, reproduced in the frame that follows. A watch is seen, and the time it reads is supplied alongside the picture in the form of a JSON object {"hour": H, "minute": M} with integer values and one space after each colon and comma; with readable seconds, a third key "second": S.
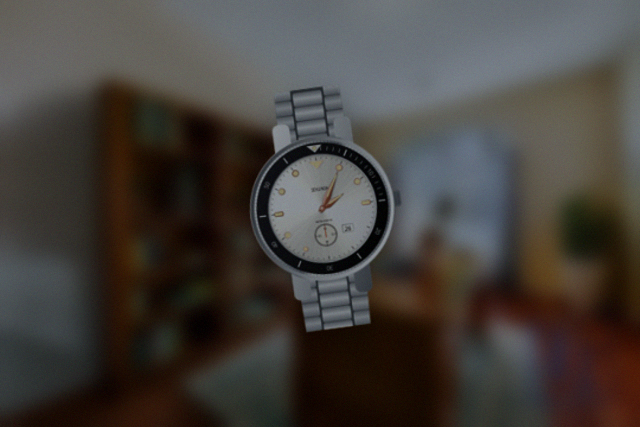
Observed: {"hour": 2, "minute": 5}
